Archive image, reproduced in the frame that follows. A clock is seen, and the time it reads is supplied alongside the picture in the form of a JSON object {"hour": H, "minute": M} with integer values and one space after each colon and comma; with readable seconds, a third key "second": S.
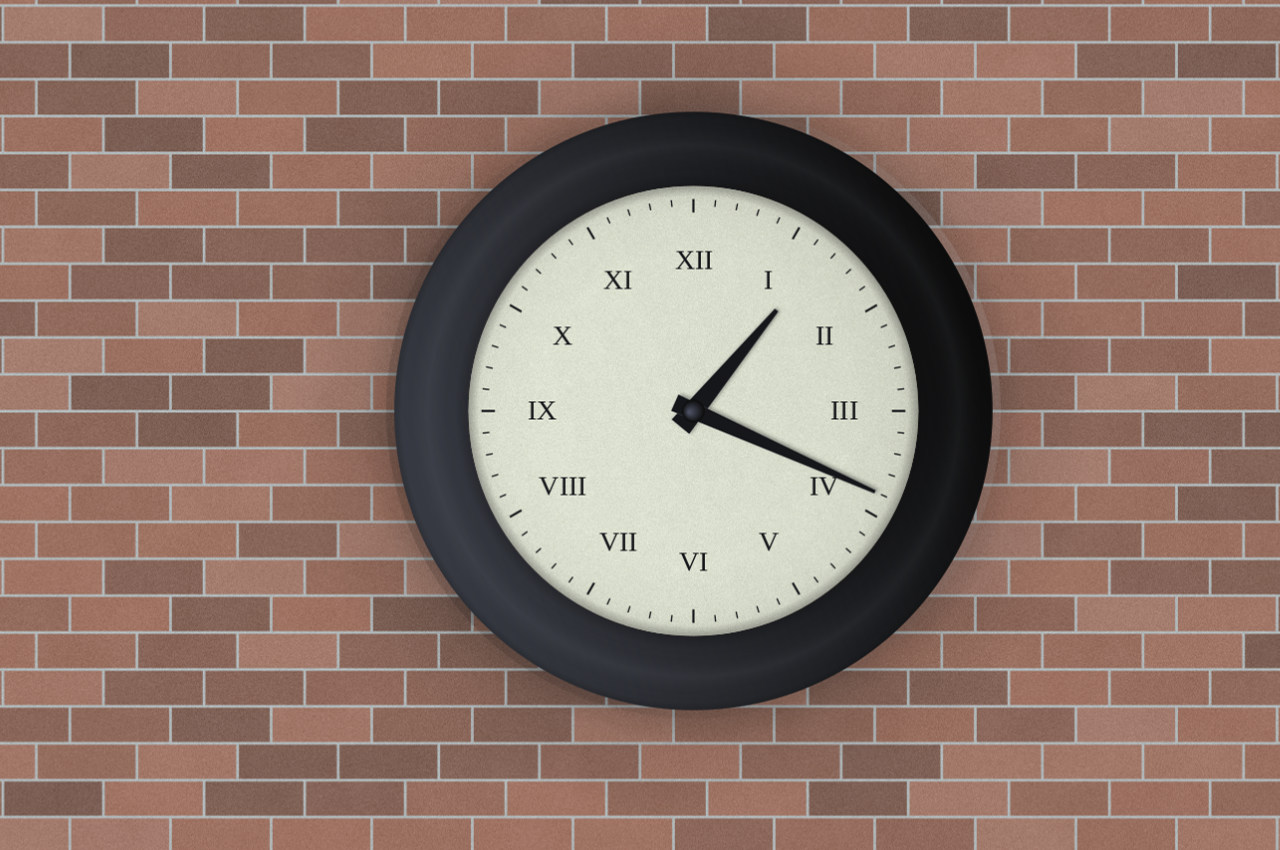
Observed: {"hour": 1, "minute": 19}
